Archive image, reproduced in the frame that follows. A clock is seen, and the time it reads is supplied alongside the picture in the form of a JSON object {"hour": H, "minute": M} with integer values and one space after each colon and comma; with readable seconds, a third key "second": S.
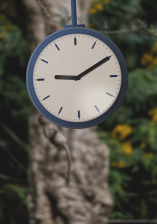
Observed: {"hour": 9, "minute": 10}
